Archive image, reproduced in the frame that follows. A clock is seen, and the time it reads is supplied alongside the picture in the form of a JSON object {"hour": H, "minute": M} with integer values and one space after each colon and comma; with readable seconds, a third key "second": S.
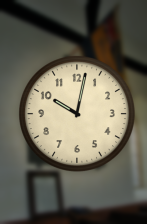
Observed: {"hour": 10, "minute": 2}
